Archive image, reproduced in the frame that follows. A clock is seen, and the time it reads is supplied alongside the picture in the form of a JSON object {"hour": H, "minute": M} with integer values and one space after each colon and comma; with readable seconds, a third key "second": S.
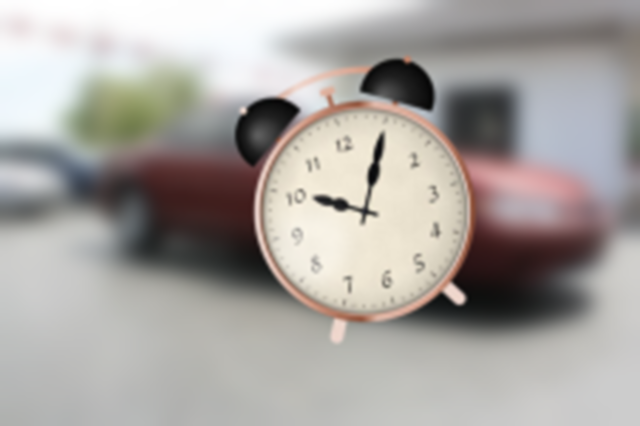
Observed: {"hour": 10, "minute": 5}
